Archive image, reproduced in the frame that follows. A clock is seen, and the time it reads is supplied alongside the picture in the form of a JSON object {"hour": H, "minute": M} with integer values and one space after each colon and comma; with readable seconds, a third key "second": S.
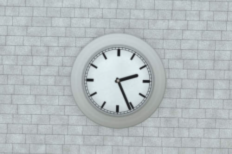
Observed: {"hour": 2, "minute": 26}
